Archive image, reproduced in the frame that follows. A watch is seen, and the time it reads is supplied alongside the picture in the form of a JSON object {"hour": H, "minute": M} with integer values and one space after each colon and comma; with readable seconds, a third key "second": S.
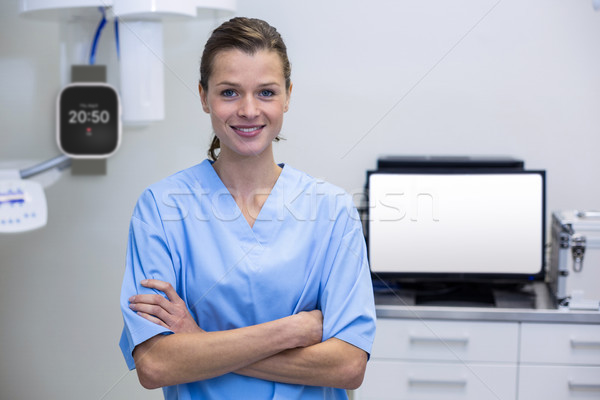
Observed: {"hour": 20, "minute": 50}
